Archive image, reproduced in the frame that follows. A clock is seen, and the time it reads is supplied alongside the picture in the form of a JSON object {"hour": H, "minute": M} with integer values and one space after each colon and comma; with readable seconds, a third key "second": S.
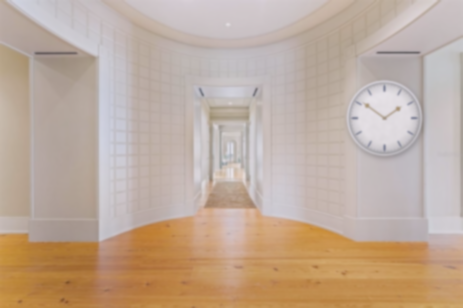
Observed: {"hour": 1, "minute": 51}
